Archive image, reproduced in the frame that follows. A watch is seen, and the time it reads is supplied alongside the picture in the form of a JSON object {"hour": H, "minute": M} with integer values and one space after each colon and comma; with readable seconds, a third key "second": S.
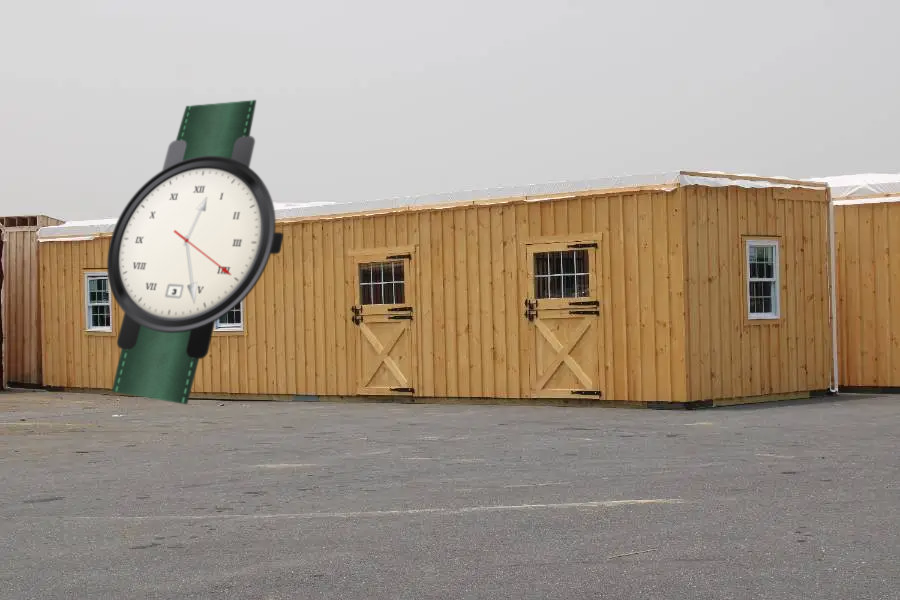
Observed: {"hour": 12, "minute": 26, "second": 20}
